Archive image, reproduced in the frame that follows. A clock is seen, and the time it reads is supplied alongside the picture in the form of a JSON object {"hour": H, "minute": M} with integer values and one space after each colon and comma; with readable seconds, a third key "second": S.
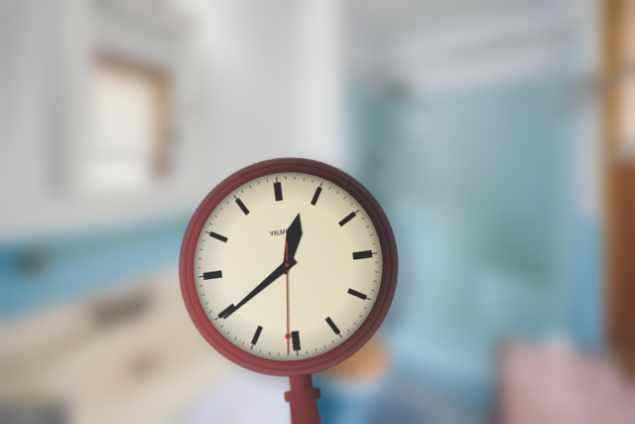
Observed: {"hour": 12, "minute": 39, "second": 31}
